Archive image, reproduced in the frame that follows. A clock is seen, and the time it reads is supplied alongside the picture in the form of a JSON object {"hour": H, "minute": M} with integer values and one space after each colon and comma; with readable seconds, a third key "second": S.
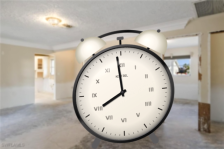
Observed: {"hour": 7, "minute": 59}
